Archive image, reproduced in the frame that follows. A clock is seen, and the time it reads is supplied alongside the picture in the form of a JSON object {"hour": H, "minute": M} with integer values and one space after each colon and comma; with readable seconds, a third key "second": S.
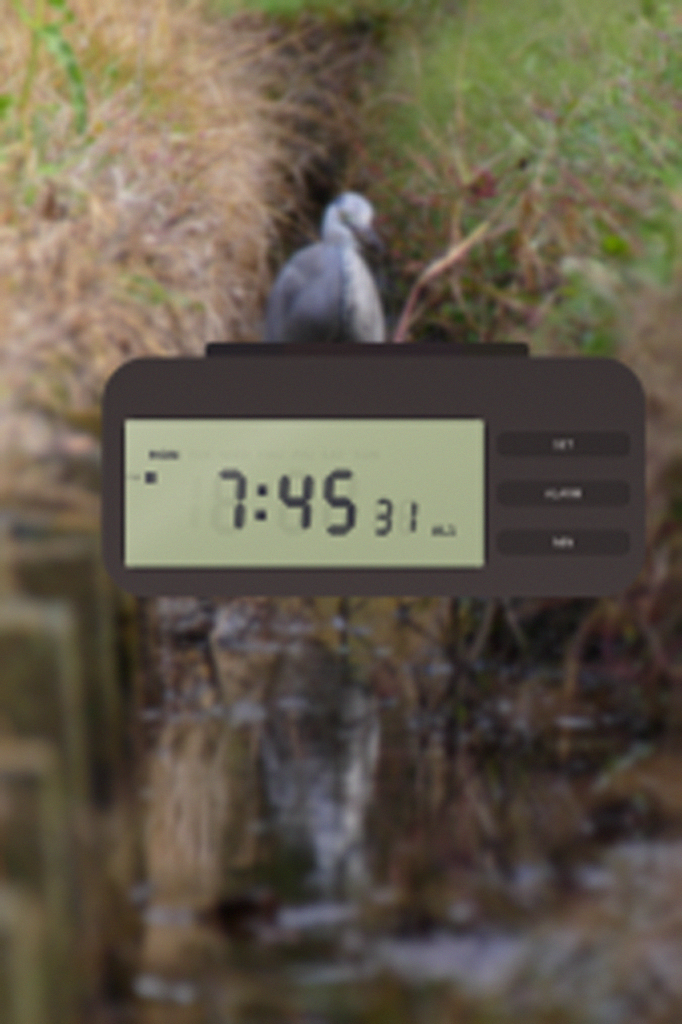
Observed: {"hour": 7, "minute": 45, "second": 31}
